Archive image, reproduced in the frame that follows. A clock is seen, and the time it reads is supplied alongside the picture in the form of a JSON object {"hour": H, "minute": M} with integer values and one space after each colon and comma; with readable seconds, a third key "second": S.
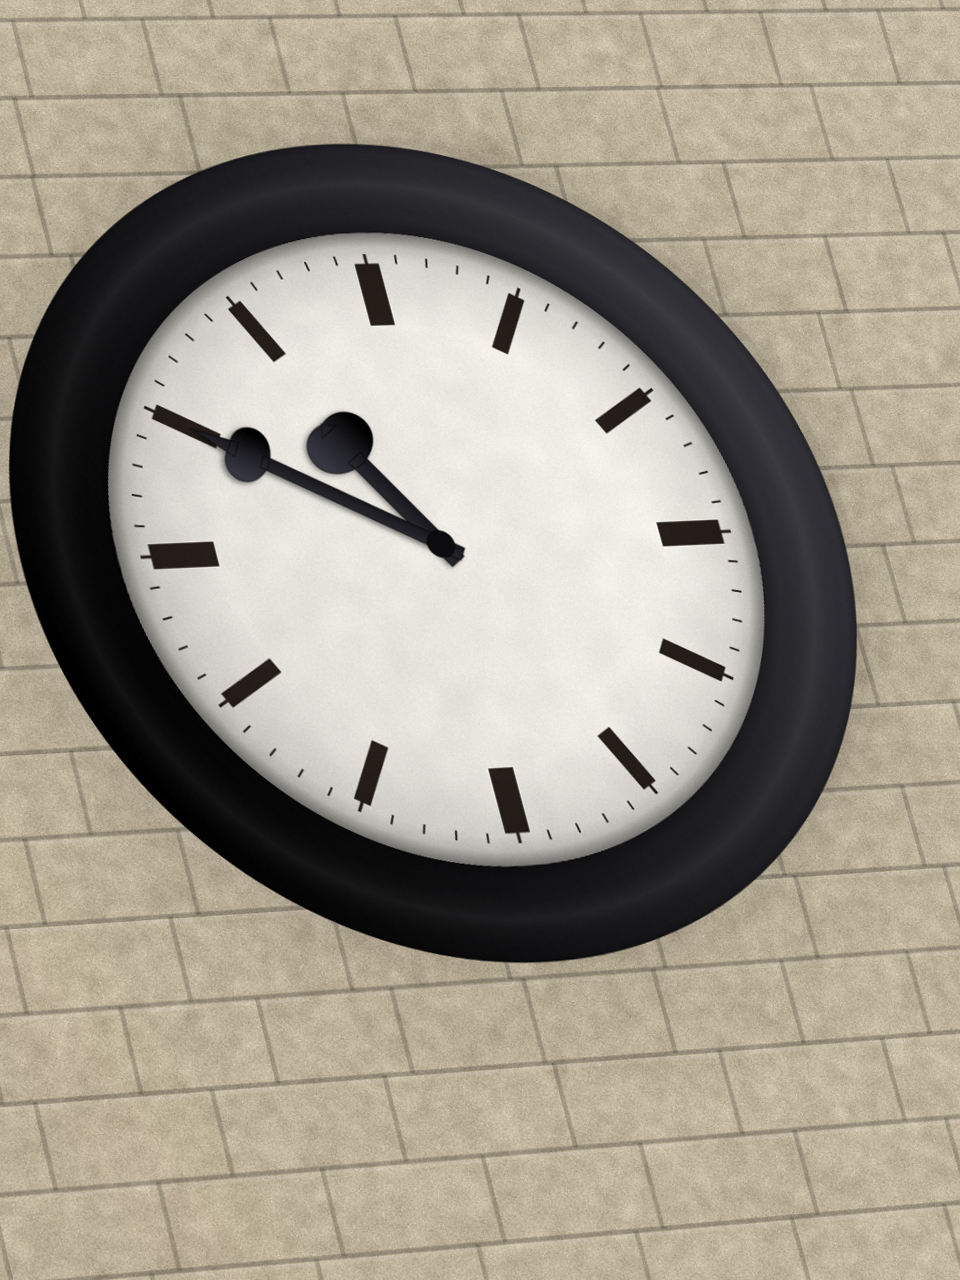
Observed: {"hour": 10, "minute": 50}
